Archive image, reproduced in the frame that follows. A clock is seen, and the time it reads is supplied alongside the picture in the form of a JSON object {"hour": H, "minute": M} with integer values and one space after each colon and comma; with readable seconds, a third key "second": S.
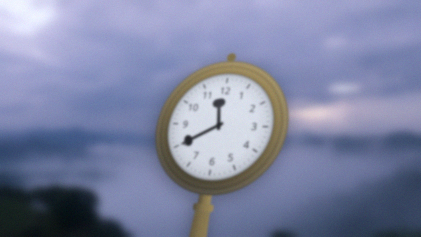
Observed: {"hour": 11, "minute": 40}
